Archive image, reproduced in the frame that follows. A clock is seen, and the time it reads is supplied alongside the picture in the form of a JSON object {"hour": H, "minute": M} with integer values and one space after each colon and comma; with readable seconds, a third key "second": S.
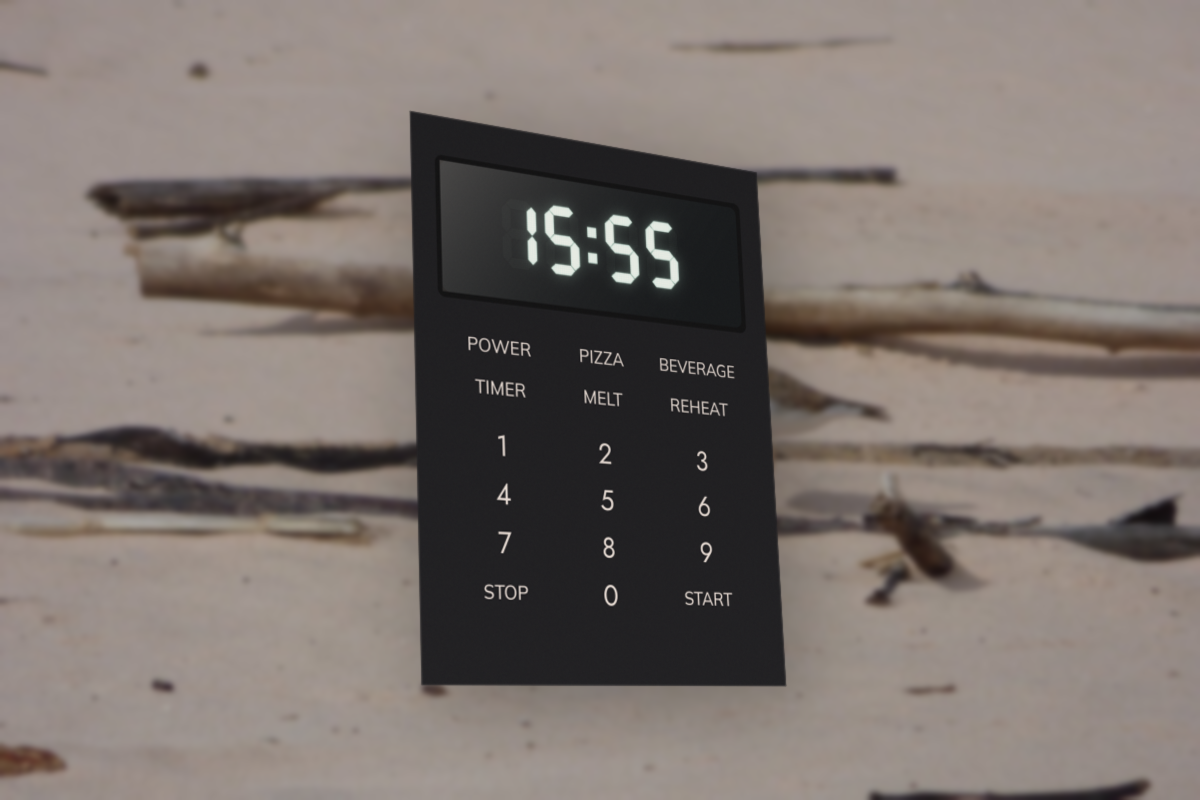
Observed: {"hour": 15, "minute": 55}
